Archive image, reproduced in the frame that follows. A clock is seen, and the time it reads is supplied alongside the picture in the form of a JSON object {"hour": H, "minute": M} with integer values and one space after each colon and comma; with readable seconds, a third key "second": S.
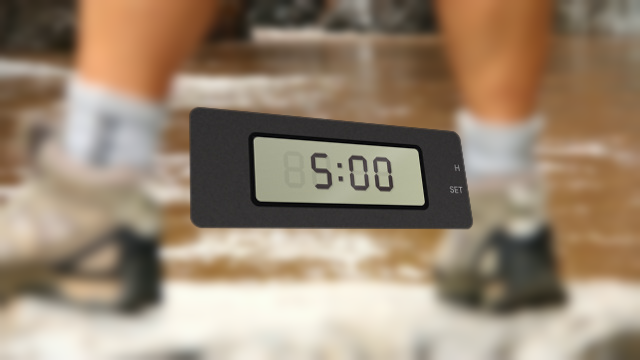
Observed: {"hour": 5, "minute": 0}
